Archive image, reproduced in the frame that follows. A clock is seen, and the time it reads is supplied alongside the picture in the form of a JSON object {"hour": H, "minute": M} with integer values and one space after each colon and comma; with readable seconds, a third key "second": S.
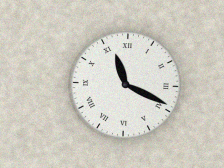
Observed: {"hour": 11, "minute": 19}
